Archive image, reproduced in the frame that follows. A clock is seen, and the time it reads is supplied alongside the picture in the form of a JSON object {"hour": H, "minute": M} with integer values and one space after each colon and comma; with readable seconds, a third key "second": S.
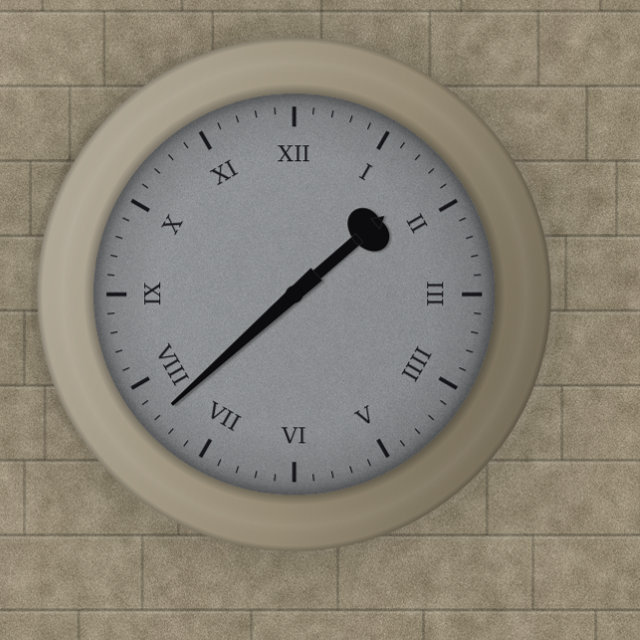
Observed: {"hour": 1, "minute": 38}
